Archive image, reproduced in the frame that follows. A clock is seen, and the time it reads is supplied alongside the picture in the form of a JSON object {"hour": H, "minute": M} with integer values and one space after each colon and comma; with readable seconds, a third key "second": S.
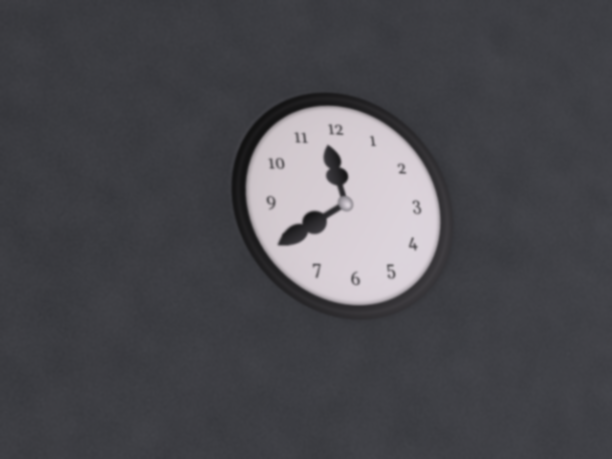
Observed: {"hour": 11, "minute": 40}
